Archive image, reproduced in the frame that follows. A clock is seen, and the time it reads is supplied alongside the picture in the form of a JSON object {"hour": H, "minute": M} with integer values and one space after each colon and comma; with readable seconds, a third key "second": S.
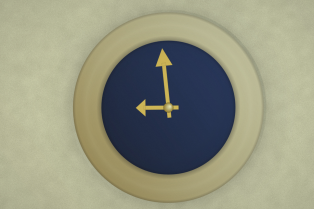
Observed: {"hour": 8, "minute": 59}
